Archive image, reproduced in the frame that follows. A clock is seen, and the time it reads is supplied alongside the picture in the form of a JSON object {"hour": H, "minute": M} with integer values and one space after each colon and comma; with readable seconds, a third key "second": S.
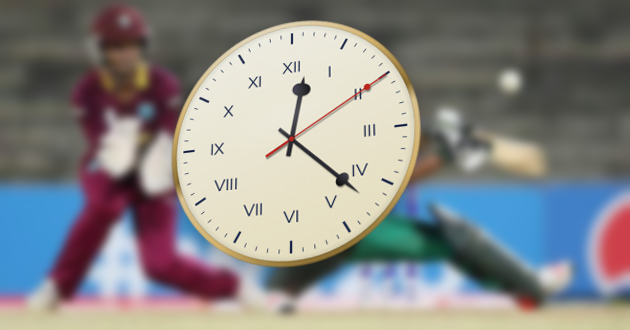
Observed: {"hour": 12, "minute": 22, "second": 10}
